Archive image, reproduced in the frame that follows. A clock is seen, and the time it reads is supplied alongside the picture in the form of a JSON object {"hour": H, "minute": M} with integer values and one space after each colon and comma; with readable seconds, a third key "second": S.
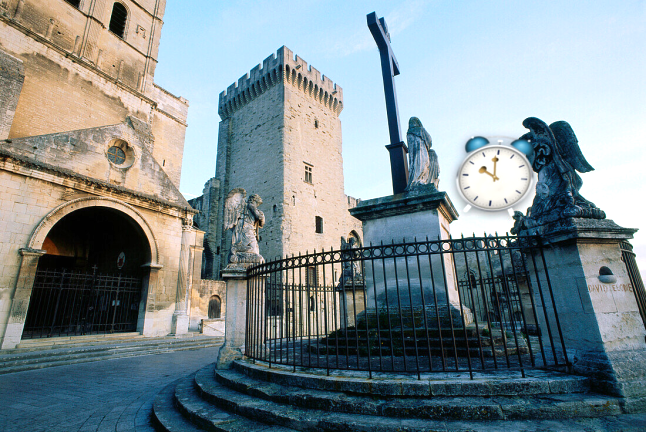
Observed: {"hour": 9, "minute": 59}
